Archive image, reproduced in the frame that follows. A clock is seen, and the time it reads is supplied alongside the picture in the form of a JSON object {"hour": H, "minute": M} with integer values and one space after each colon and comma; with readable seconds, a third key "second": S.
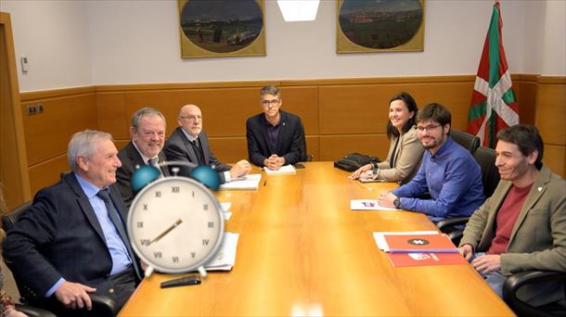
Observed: {"hour": 7, "minute": 39}
